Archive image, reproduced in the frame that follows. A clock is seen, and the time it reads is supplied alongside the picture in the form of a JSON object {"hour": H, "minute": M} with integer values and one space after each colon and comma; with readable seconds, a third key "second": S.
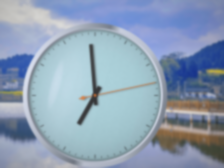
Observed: {"hour": 6, "minute": 59, "second": 13}
